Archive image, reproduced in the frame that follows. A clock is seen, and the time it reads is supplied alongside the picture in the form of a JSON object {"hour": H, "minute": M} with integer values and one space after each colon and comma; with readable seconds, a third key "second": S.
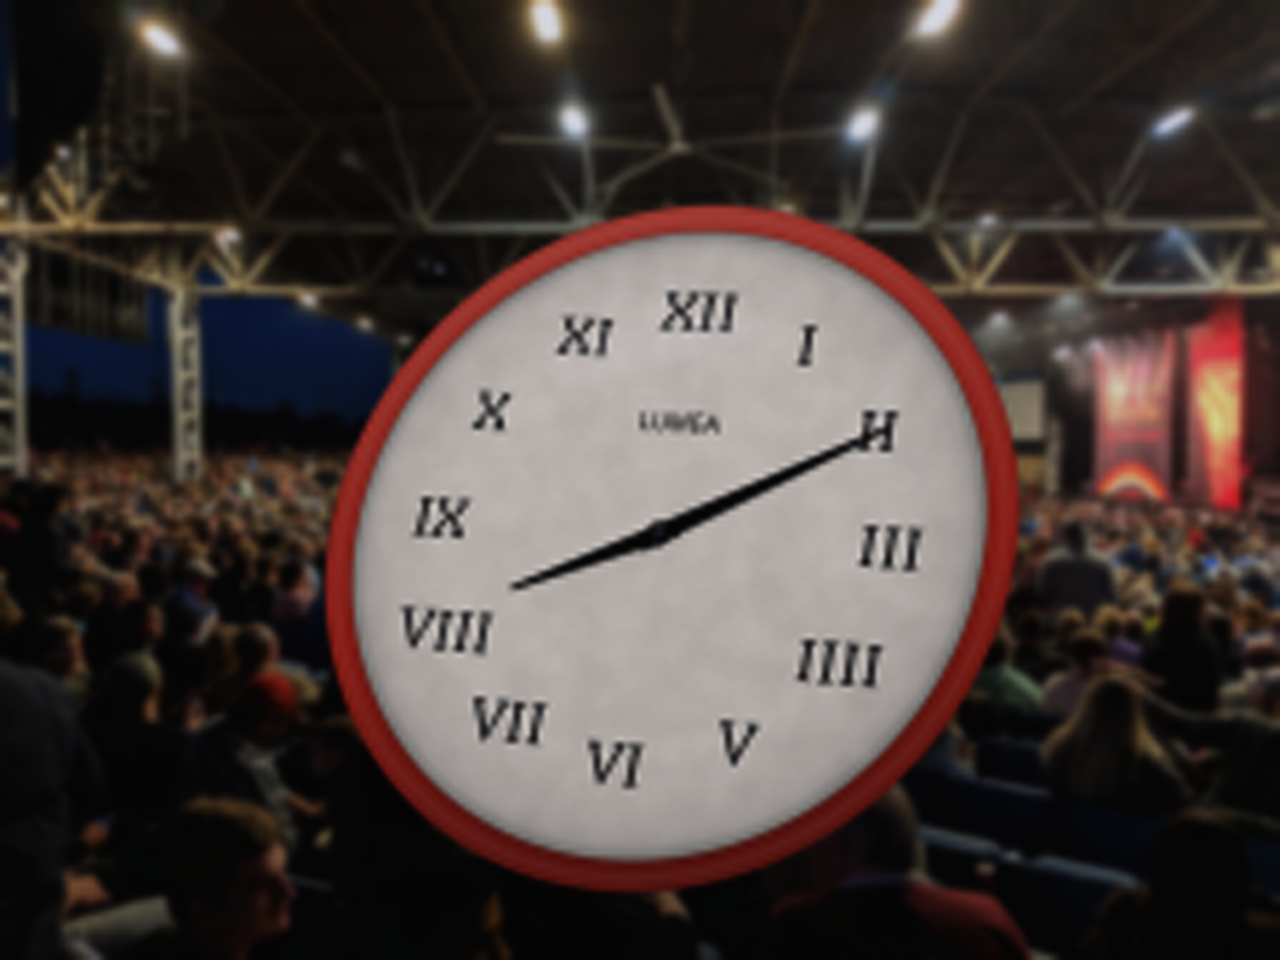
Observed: {"hour": 8, "minute": 10}
